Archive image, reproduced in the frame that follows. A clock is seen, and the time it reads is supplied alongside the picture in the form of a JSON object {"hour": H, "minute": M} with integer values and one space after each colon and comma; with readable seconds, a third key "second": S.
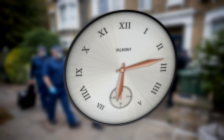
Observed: {"hour": 6, "minute": 13}
